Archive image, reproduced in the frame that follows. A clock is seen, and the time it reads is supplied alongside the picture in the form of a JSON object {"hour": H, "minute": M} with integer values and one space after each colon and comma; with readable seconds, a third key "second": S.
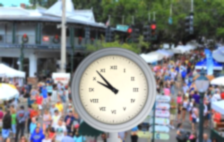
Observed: {"hour": 9, "minute": 53}
